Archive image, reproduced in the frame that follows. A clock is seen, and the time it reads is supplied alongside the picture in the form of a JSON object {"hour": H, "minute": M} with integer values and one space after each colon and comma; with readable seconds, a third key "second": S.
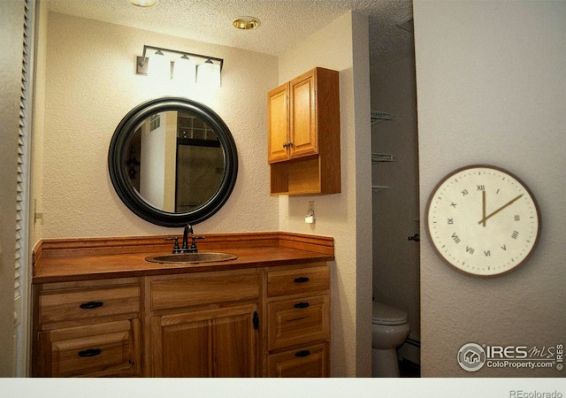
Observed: {"hour": 12, "minute": 10}
